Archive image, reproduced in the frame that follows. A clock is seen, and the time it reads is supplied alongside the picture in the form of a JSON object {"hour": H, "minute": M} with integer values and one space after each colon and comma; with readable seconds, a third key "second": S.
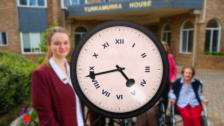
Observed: {"hour": 4, "minute": 43}
